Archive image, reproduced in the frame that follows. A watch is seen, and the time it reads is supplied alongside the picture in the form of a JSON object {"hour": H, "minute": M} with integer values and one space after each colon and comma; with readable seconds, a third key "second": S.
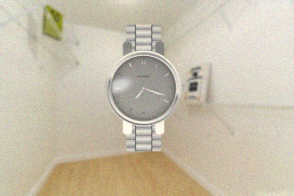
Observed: {"hour": 7, "minute": 18}
